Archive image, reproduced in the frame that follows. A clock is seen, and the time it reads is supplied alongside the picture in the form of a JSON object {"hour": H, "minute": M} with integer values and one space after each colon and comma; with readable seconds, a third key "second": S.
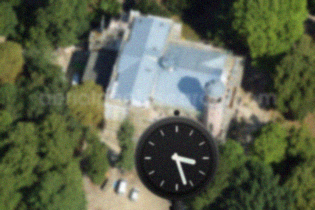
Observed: {"hour": 3, "minute": 27}
